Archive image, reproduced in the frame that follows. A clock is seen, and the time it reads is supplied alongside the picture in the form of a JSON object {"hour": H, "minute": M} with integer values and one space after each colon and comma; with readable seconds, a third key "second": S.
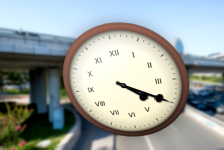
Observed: {"hour": 4, "minute": 20}
